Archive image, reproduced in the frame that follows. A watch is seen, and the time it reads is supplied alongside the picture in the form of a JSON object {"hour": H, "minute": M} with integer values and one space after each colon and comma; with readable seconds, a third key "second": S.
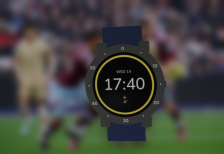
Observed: {"hour": 17, "minute": 40}
